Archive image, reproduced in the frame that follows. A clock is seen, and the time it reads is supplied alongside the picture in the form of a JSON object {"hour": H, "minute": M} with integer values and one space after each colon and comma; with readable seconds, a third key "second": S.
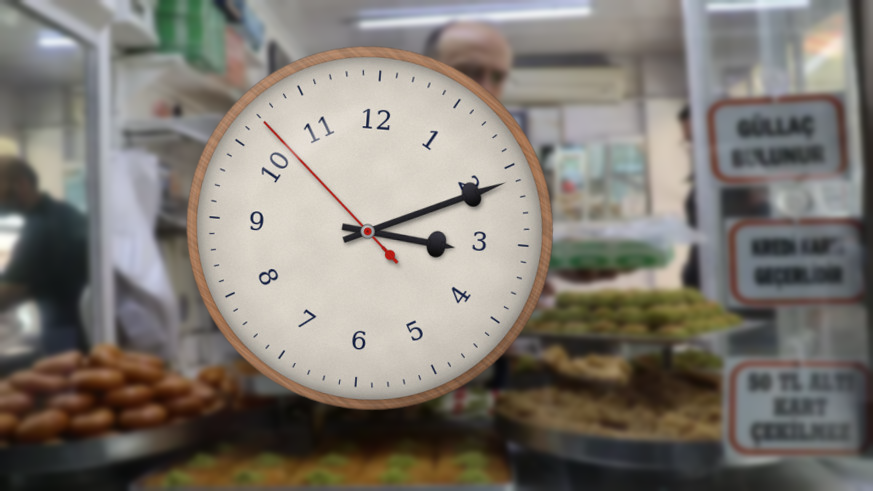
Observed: {"hour": 3, "minute": 10, "second": 52}
